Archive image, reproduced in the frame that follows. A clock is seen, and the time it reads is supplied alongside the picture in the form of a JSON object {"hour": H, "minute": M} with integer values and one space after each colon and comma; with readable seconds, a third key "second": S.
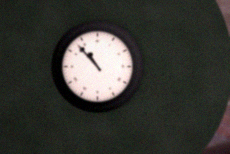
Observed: {"hour": 10, "minute": 53}
